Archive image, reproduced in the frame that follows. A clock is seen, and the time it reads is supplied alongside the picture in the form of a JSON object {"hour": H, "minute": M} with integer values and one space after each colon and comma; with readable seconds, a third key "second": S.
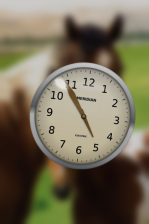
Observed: {"hour": 4, "minute": 54}
